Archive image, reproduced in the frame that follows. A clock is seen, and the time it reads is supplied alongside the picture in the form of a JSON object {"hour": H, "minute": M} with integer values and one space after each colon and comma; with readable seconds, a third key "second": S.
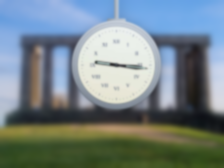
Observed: {"hour": 9, "minute": 16}
